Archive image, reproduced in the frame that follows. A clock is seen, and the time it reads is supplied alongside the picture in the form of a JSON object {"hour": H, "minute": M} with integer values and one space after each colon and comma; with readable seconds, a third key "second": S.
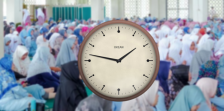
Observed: {"hour": 1, "minute": 47}
